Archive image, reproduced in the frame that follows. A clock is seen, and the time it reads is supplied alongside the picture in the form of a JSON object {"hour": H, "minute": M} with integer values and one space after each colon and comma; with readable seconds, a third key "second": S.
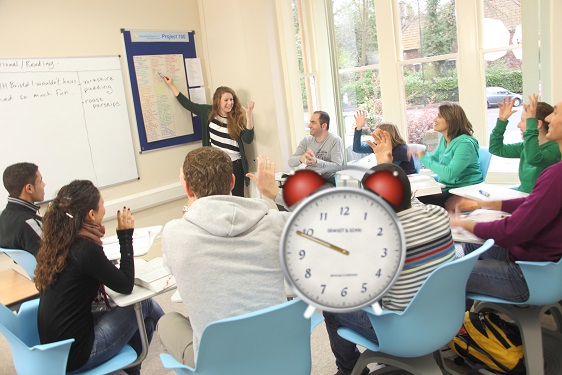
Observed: {"hour": 9, "minute": 49}
